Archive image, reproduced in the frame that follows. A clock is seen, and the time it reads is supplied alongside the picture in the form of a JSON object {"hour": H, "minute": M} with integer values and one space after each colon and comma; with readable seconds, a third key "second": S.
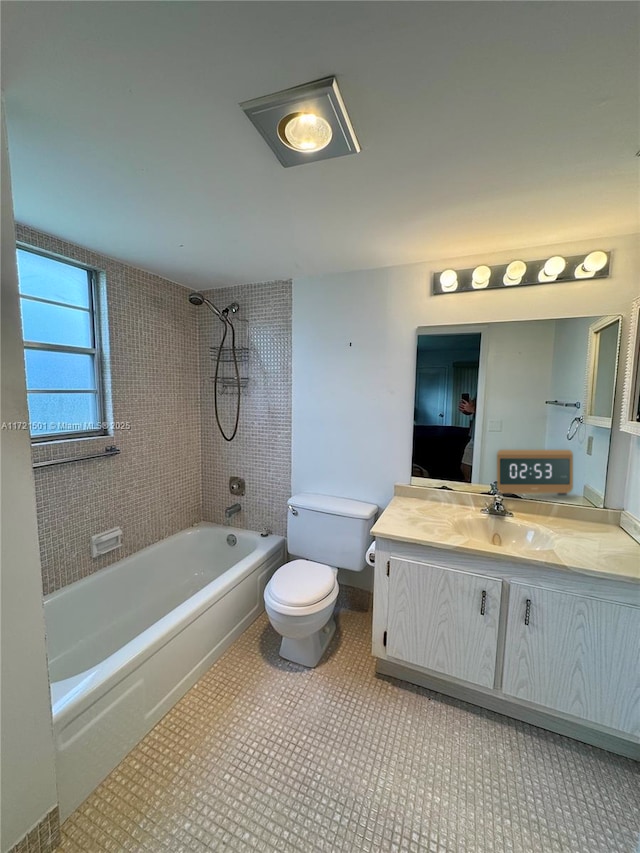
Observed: {"hour": 2, "minute": 53}
